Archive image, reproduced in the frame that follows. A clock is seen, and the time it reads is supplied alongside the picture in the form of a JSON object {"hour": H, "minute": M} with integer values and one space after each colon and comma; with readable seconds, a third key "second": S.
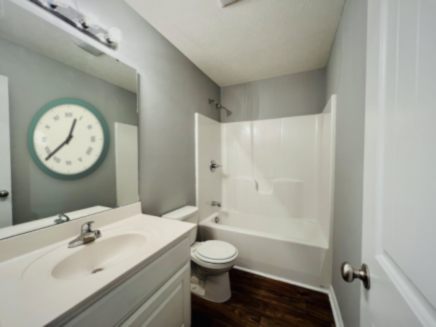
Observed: {"hour": 12, "minute": 38}
